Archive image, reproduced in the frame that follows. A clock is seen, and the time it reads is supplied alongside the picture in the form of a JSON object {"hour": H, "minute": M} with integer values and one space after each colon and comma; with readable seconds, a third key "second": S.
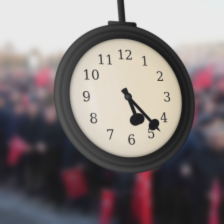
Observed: {"hour": 5, "minute": 23}
